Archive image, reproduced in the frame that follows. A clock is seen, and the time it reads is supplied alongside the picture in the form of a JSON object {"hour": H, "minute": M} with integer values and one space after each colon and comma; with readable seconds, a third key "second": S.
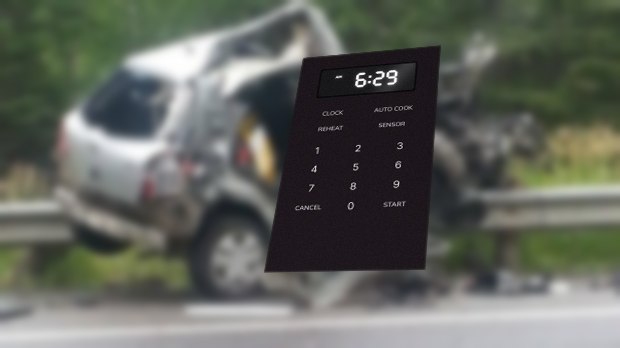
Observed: {"hour": 6, "minute": 29}
